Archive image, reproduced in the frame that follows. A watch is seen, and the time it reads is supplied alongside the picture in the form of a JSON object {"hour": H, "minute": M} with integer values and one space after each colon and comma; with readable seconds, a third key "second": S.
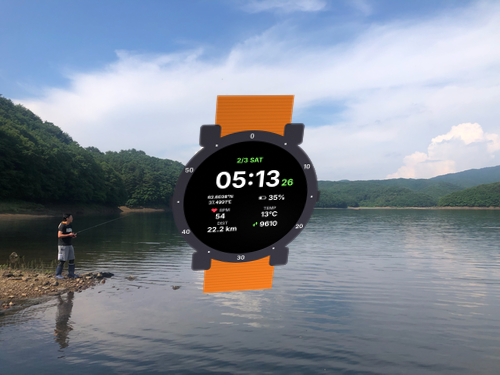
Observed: {"hour": 5, "minute": 13, "second": 26}
